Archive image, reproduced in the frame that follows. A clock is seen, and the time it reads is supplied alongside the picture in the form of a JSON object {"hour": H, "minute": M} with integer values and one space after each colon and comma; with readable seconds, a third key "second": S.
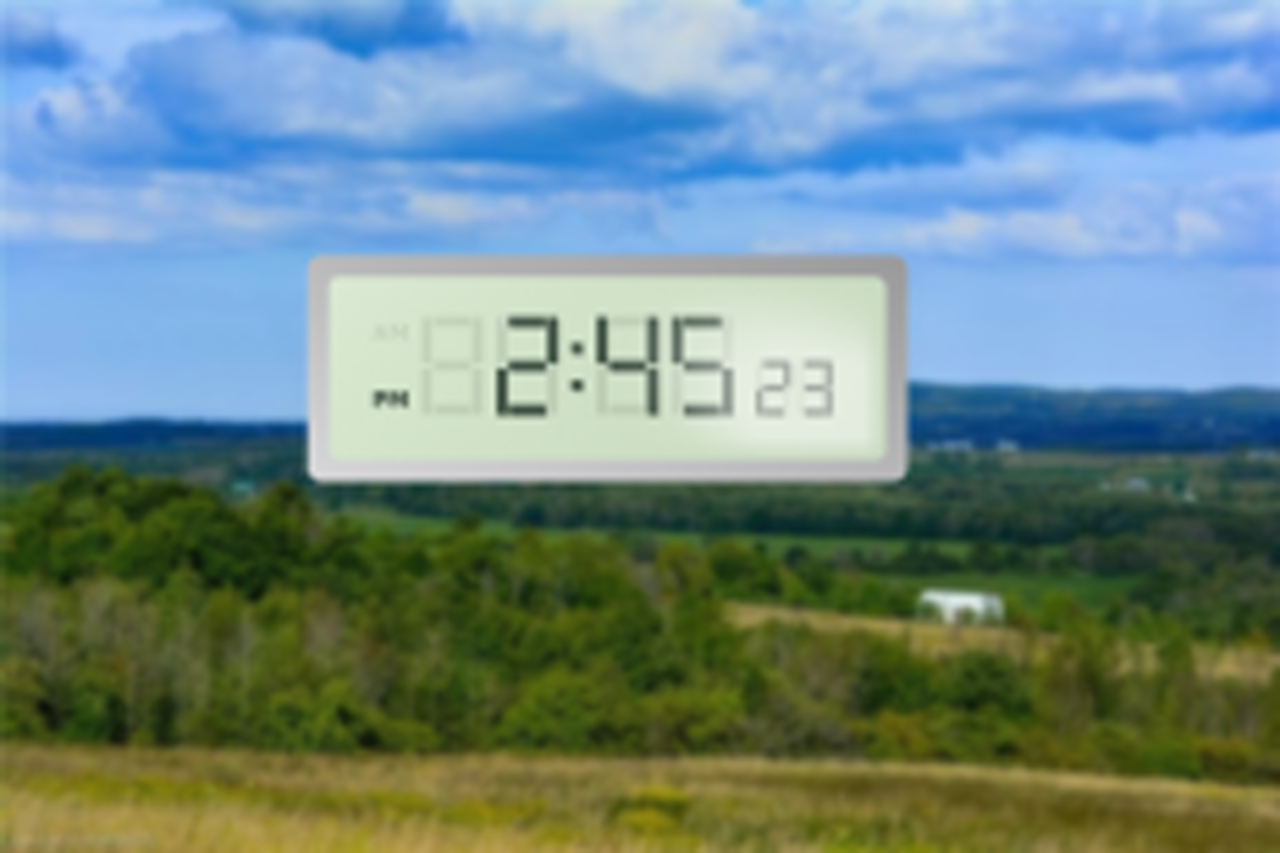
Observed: {"hour": 2, "minute": 45, "second": 23}
